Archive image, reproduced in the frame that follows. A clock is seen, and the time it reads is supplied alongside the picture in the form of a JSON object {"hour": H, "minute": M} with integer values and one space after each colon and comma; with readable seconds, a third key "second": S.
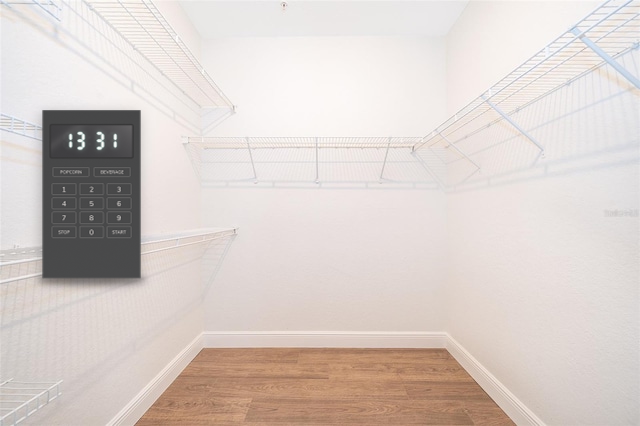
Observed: {"hour": 13, "minute": 31}
